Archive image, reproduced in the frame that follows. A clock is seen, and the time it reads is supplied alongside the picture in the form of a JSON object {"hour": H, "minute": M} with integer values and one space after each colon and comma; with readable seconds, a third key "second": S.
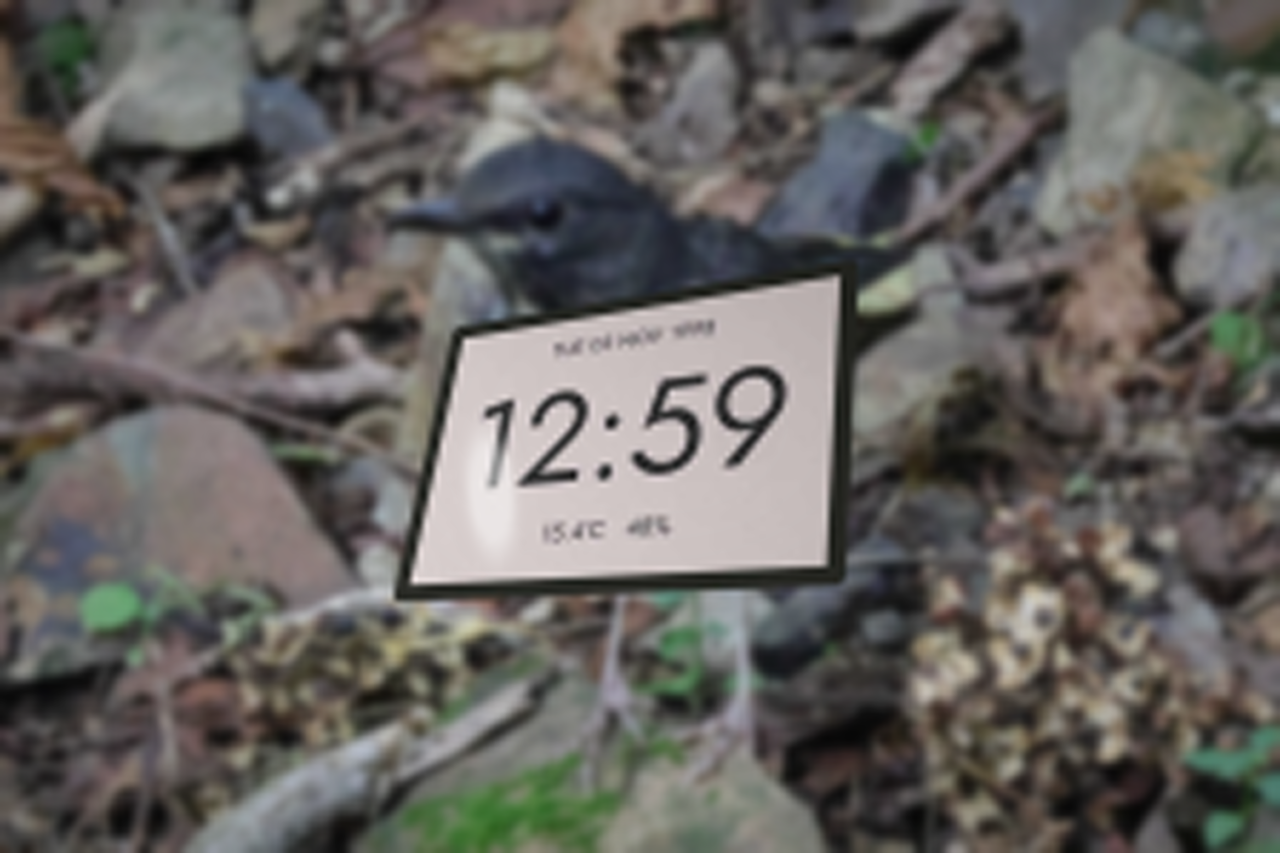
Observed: {"hour": 12, "minute": 59}
